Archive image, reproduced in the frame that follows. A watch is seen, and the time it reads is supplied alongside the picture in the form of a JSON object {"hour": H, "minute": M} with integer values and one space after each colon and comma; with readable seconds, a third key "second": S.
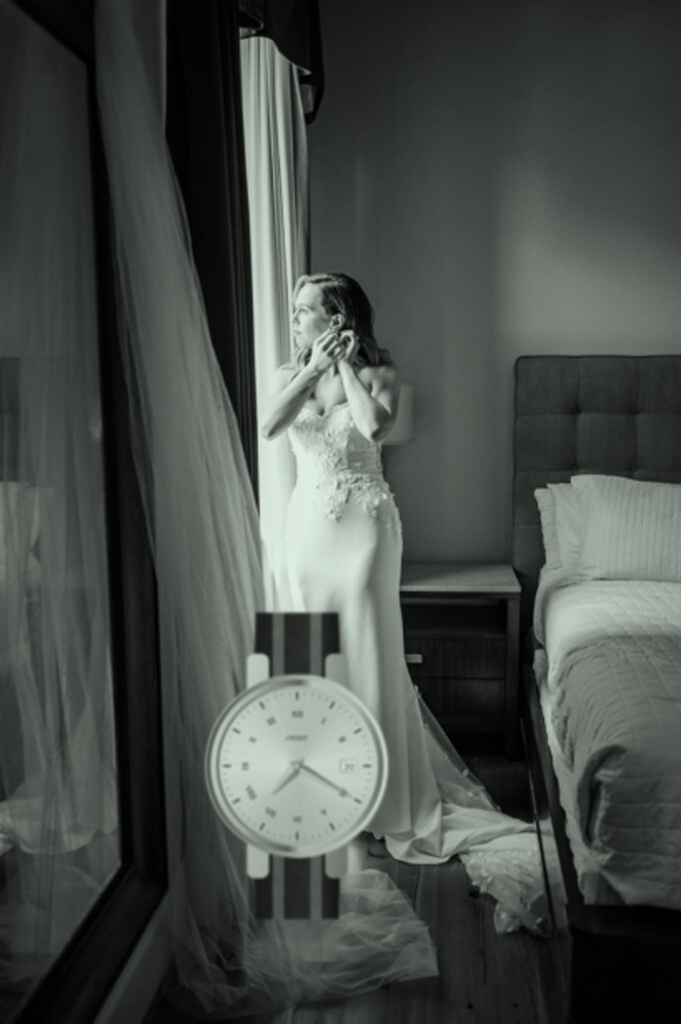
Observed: {"hour": 7, "minute": 20}
